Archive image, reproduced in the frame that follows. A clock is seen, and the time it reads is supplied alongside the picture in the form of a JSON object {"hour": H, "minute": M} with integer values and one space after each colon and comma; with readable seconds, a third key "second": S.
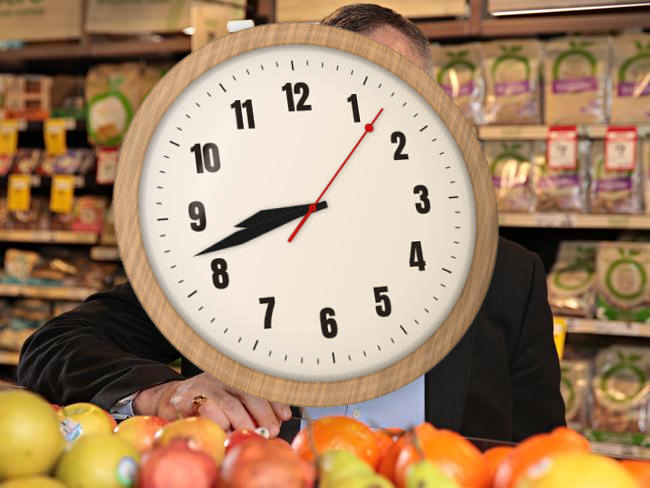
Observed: {"hour": 8, "minute": 42, "second": 7}
